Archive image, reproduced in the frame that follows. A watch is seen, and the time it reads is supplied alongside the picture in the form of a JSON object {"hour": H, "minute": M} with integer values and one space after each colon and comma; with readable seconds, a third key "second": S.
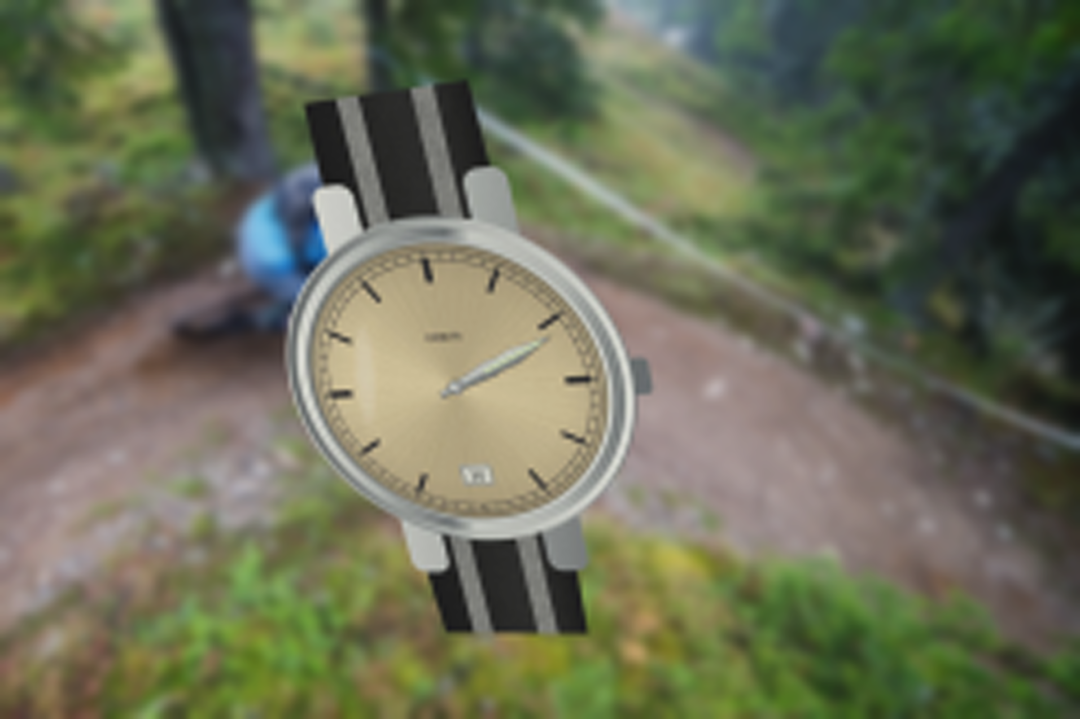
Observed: {"hour": 2, "minute": 11}
